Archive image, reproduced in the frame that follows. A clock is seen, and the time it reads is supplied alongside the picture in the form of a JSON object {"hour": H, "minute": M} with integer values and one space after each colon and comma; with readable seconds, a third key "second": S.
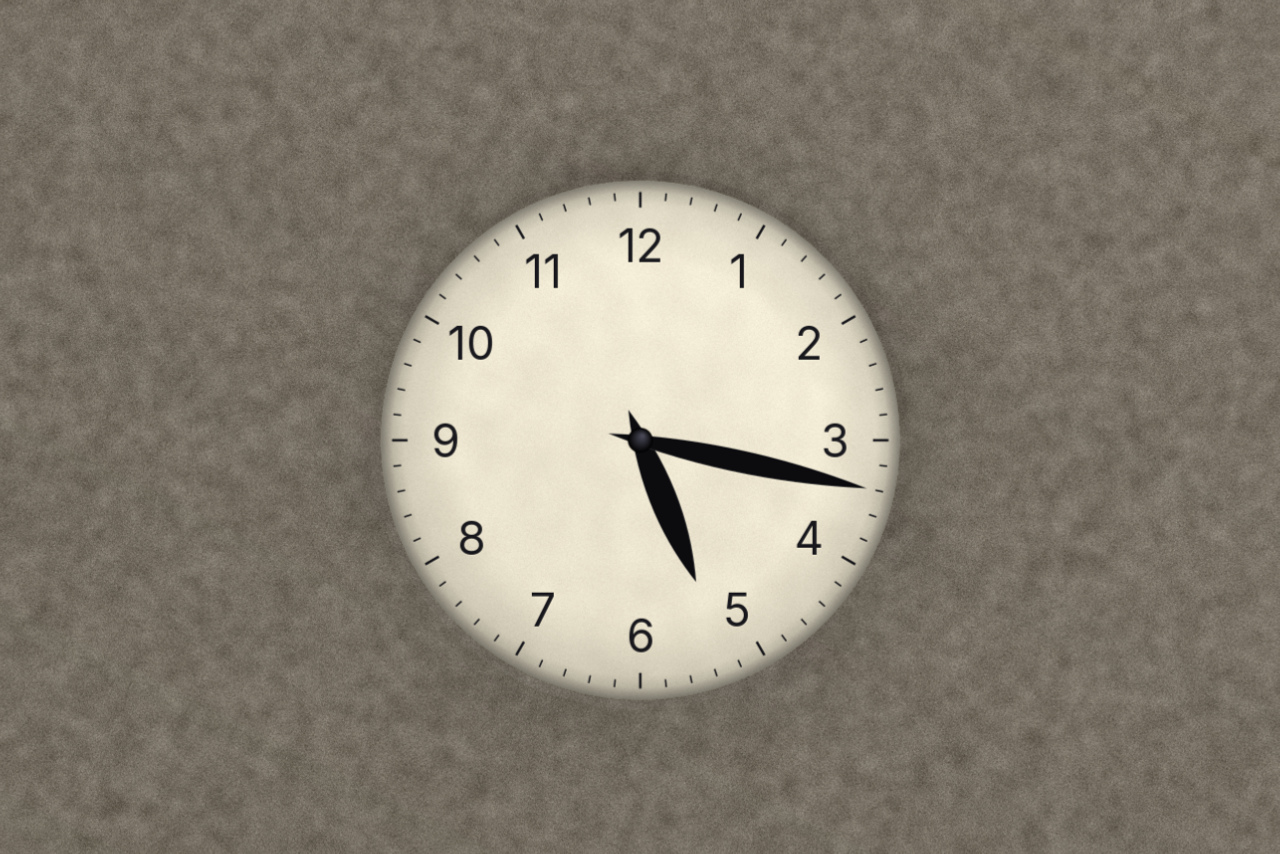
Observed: {"hour": 5, "minute": 17}
